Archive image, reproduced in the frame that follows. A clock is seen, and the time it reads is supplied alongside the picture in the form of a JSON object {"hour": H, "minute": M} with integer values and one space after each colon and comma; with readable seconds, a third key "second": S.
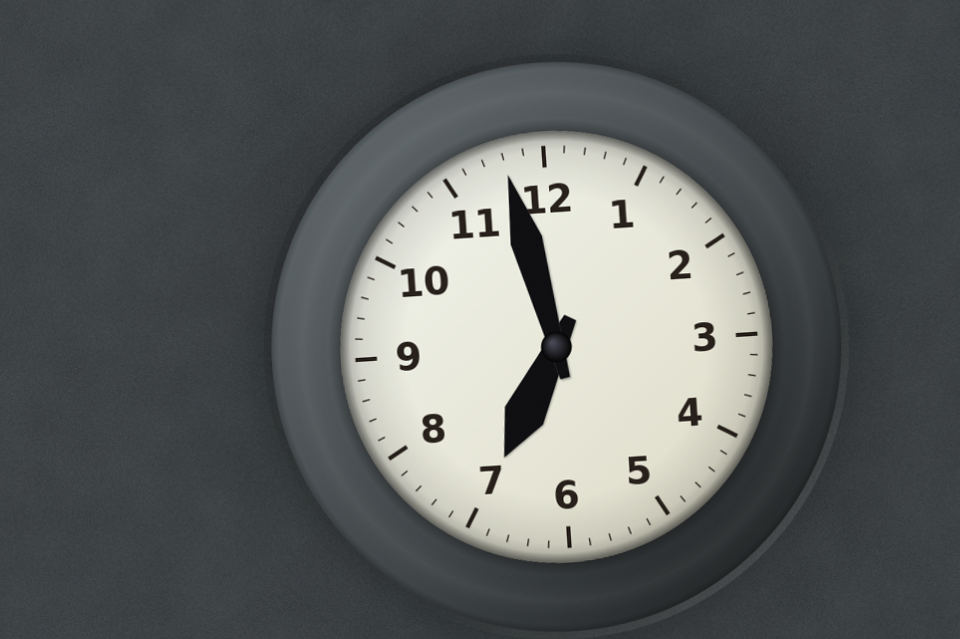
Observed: {"hour": 6, "minute": 58}
